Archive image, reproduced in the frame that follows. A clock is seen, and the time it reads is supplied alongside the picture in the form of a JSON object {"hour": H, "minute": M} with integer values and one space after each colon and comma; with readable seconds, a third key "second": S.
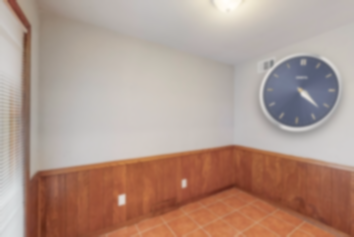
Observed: {"hour": 4, "minute": 22}
